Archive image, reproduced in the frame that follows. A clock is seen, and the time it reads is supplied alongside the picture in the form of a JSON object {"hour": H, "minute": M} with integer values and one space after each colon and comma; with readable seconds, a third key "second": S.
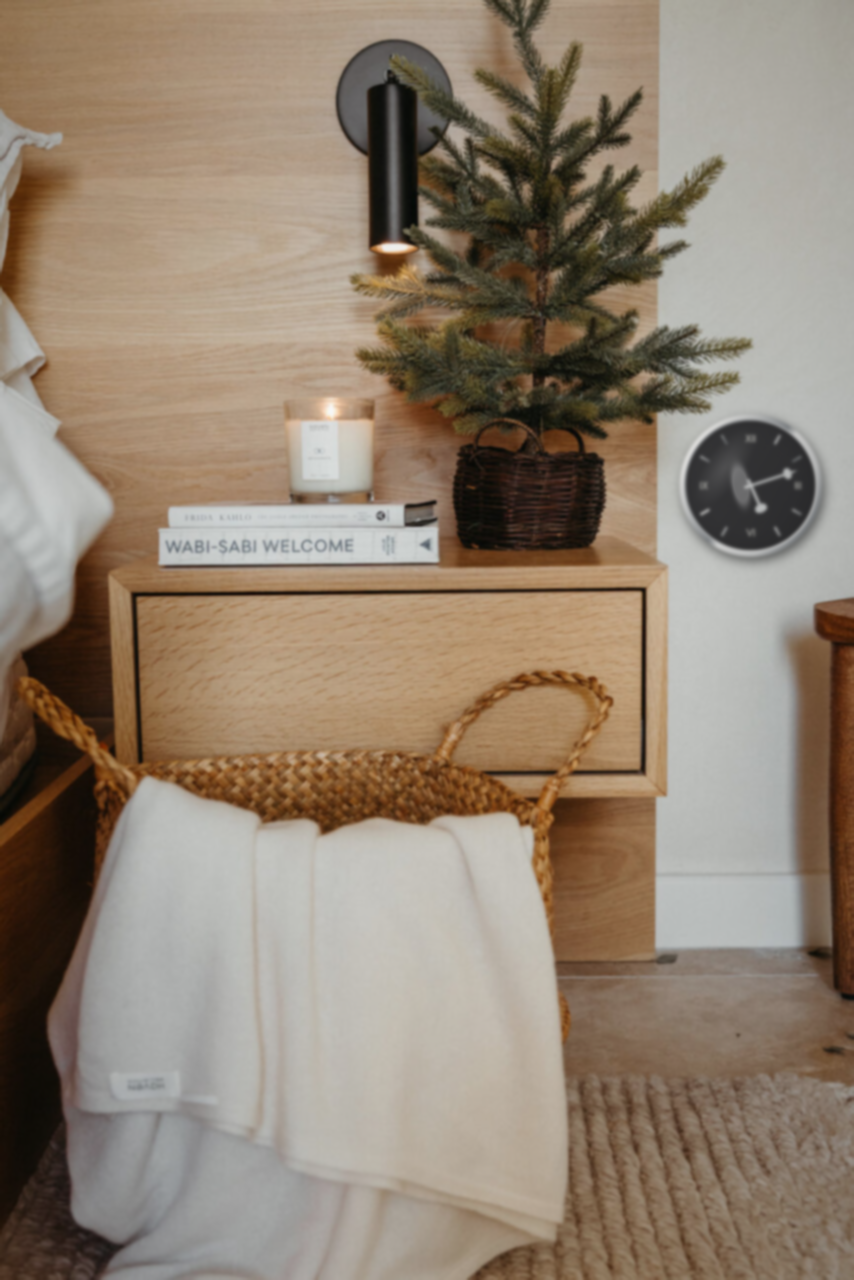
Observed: {"hour": 5, "minute": 12}
